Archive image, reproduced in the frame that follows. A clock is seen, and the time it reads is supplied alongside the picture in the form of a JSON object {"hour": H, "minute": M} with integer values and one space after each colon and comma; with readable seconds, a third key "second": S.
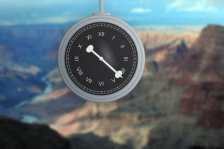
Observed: {"hour": 10, "minute": 22}
